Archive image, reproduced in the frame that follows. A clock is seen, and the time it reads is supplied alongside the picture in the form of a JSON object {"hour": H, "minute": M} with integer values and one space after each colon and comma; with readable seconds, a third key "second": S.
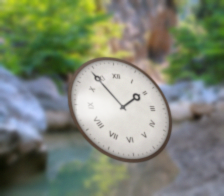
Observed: {"hour": 1, "minute": 54}
